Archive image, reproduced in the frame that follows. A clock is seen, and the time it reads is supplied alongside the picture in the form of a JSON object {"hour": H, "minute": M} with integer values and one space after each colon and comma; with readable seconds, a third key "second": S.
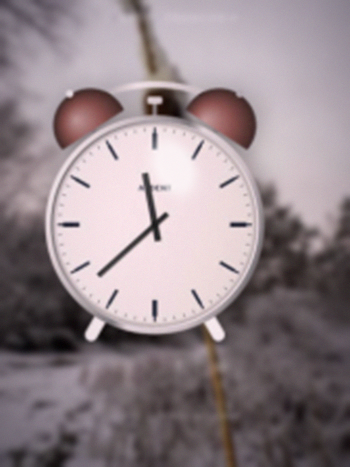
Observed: {"hour": 11, "minute": 38}
